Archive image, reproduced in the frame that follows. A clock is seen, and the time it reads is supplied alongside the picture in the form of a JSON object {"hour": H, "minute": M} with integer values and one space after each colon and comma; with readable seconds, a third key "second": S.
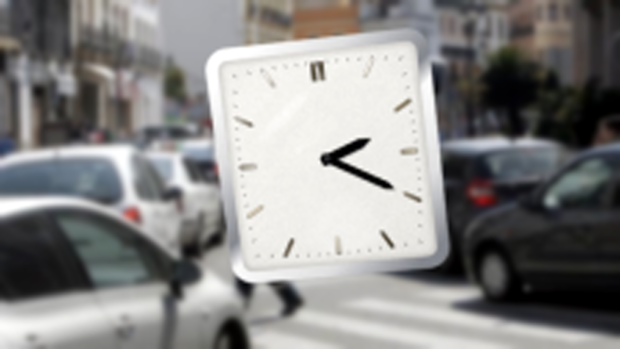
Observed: {"hour": 2, "minute": 20}
